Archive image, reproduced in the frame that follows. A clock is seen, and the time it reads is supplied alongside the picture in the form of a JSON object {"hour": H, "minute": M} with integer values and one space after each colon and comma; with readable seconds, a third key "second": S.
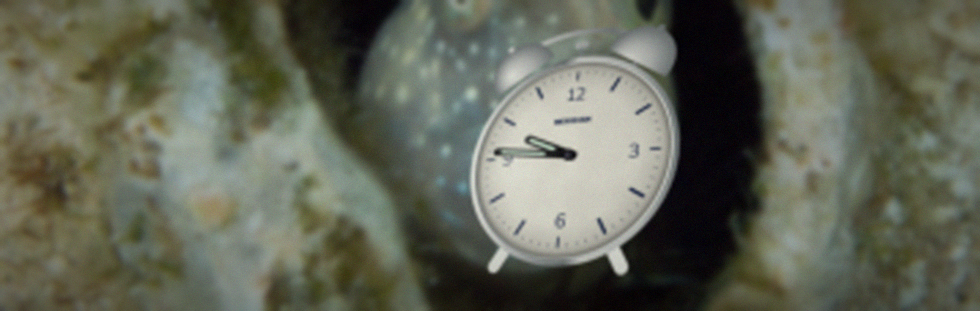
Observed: {"hour": 9, "minute": 46}
